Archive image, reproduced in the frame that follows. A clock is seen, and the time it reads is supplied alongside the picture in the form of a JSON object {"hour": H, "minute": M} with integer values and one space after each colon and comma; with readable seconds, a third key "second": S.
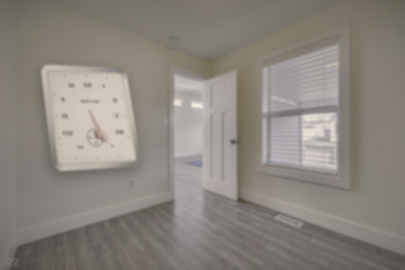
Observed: {"hour": 5, "minute": 26}
